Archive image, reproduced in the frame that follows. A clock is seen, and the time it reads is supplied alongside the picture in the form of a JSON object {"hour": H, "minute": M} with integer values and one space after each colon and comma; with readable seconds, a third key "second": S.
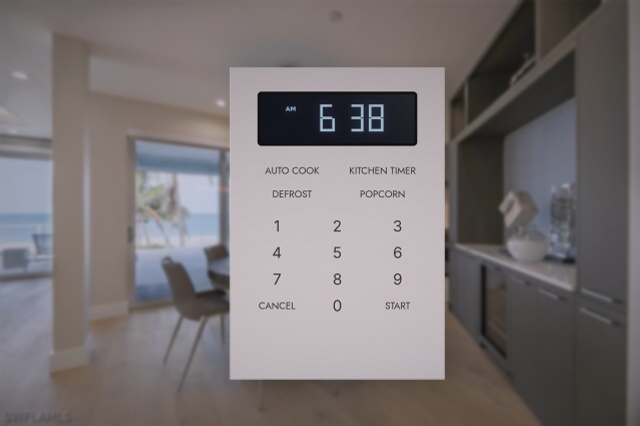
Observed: {"hour": 6, "minute": 38}
